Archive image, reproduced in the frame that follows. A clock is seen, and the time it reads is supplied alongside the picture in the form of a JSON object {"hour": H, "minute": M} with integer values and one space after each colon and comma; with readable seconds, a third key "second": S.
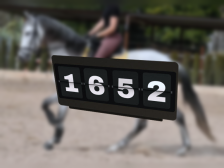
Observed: {"hour": 16, "minute": 52}
